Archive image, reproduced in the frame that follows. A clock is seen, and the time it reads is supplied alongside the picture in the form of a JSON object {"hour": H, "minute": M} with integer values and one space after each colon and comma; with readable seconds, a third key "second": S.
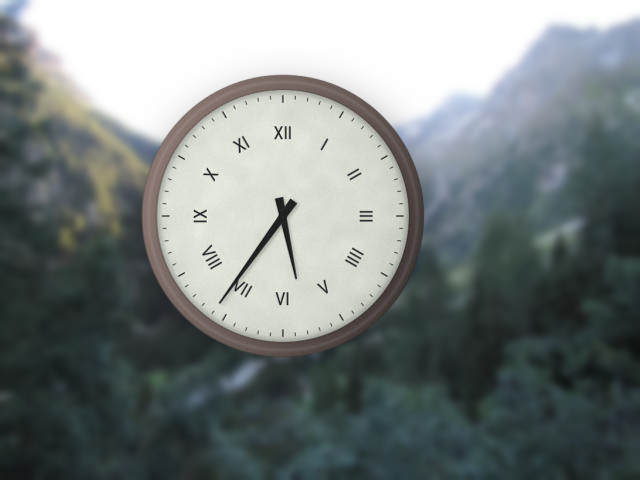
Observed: {"hour": 5, "minute": 36}
